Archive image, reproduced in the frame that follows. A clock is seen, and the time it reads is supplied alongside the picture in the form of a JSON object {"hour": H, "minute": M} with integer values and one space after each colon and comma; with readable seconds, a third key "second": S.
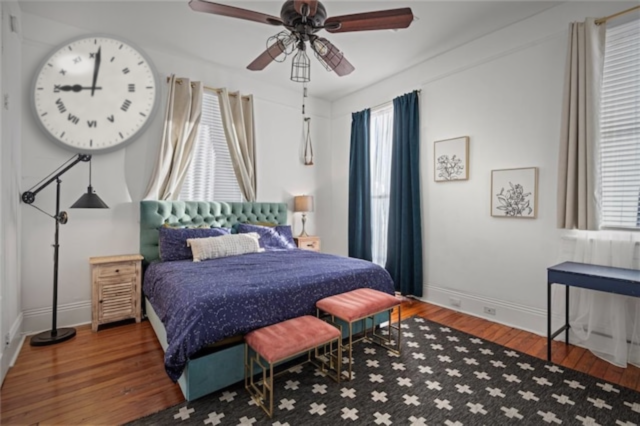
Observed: {"hour": 9, "minute": 1}
